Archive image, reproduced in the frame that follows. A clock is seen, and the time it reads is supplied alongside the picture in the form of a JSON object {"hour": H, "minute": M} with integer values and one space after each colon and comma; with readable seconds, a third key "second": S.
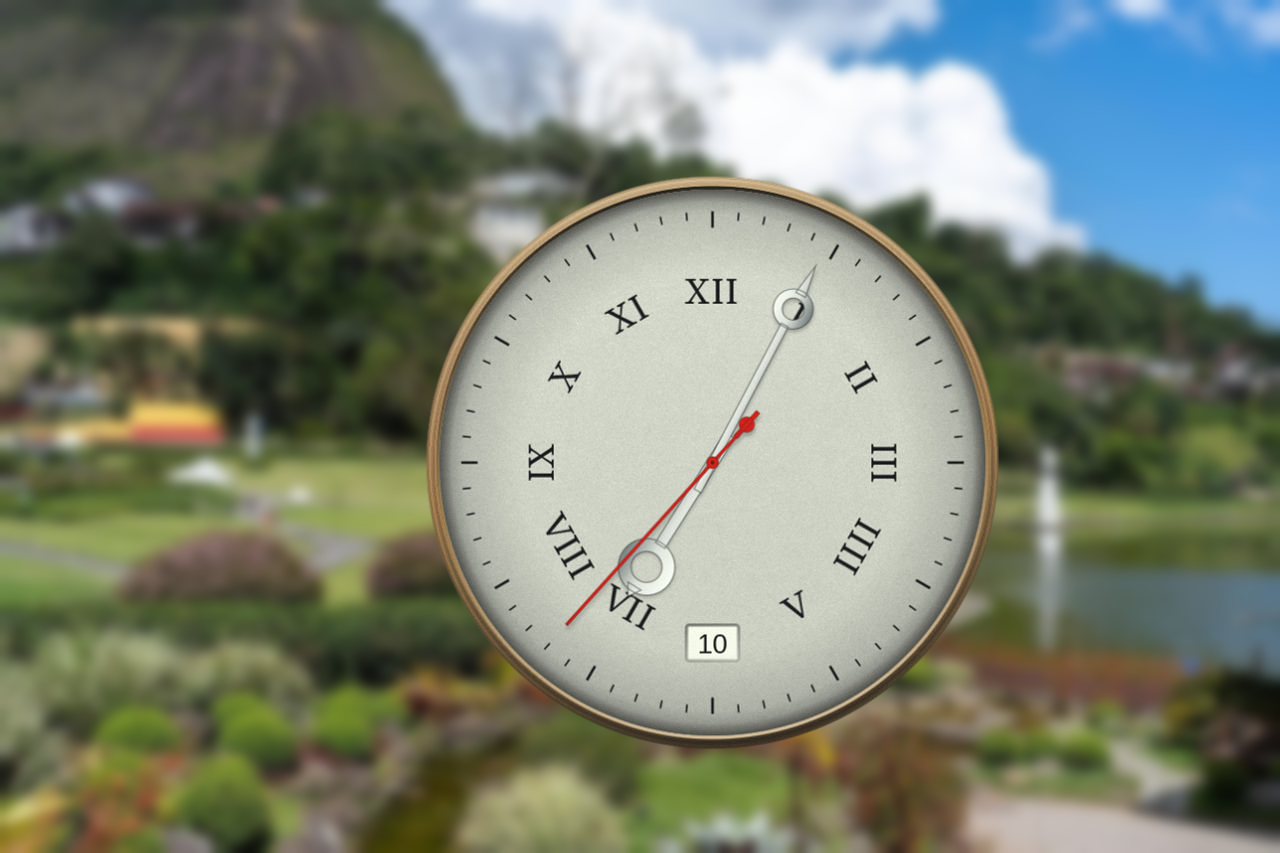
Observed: {"hour": 7, "minute": 4, "second": 37}
